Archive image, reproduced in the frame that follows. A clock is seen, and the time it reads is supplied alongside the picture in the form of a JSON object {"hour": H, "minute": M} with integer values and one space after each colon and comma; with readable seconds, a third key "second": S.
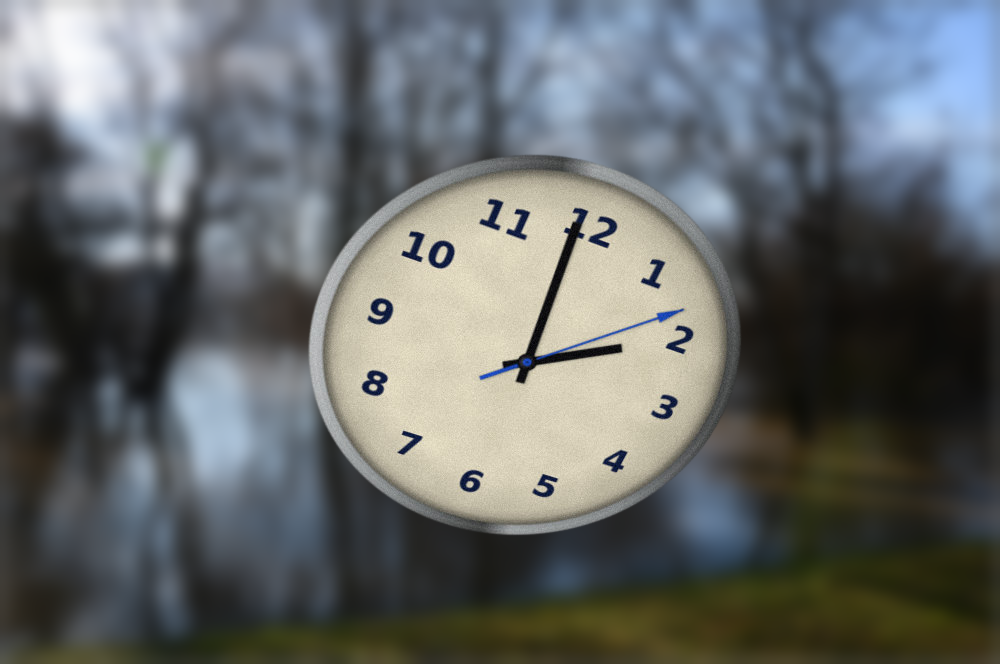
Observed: {"hour": 1, "minute": 59, "second": 8}
